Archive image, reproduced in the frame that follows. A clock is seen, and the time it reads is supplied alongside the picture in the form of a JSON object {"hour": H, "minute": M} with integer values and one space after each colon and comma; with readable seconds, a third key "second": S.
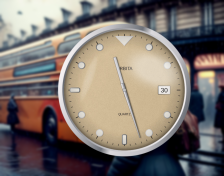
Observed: {"hour": 11, "minute": 27}
